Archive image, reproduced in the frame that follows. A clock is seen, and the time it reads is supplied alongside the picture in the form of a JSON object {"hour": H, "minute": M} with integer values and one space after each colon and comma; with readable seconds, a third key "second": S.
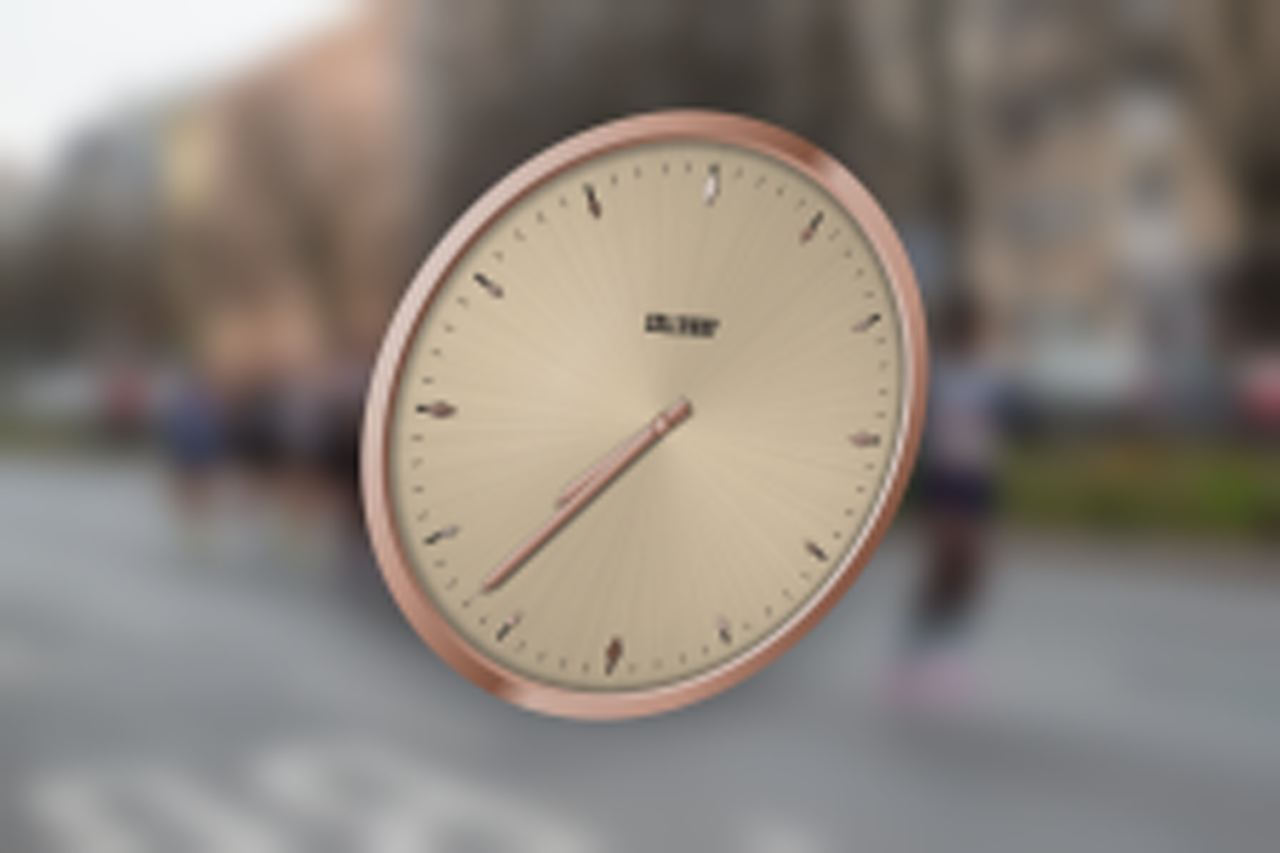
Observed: {"hour": 7, "minute": 37}
